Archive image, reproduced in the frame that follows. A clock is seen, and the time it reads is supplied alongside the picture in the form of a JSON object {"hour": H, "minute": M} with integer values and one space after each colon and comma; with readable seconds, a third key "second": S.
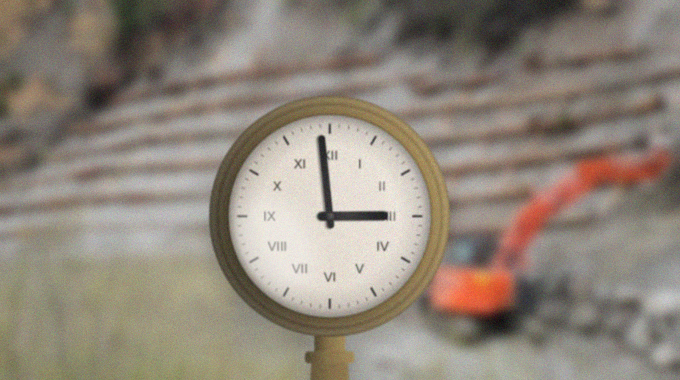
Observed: {"hour": 2, "minute": 59}
